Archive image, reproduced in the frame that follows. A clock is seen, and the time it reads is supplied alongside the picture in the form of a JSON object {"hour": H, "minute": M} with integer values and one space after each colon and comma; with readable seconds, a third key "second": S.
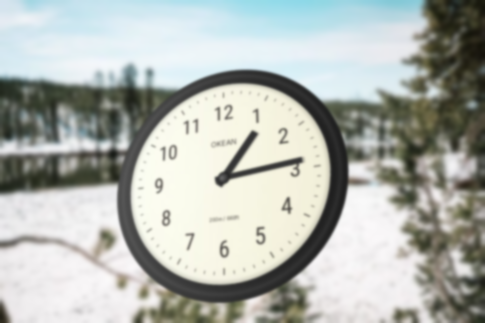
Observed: {"hour": 1, "minute": 14}
